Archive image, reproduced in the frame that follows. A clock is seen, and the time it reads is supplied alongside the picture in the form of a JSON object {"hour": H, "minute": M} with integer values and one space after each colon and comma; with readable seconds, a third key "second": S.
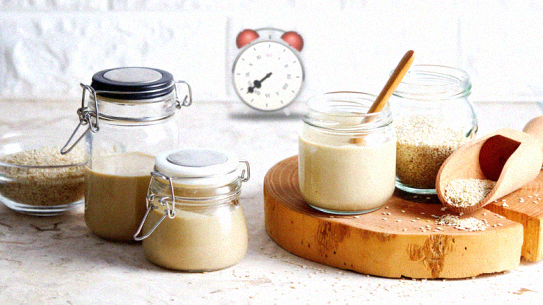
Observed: {"hour": 7, "minute": 38}
